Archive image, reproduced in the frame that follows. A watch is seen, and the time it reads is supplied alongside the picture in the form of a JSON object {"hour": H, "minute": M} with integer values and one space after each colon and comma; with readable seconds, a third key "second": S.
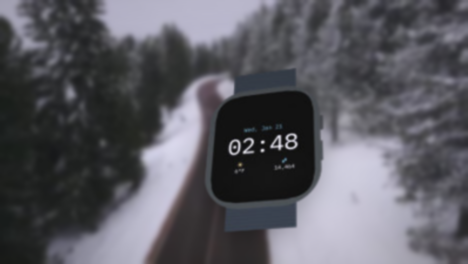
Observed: {"hour": 2, "minute": 48}
